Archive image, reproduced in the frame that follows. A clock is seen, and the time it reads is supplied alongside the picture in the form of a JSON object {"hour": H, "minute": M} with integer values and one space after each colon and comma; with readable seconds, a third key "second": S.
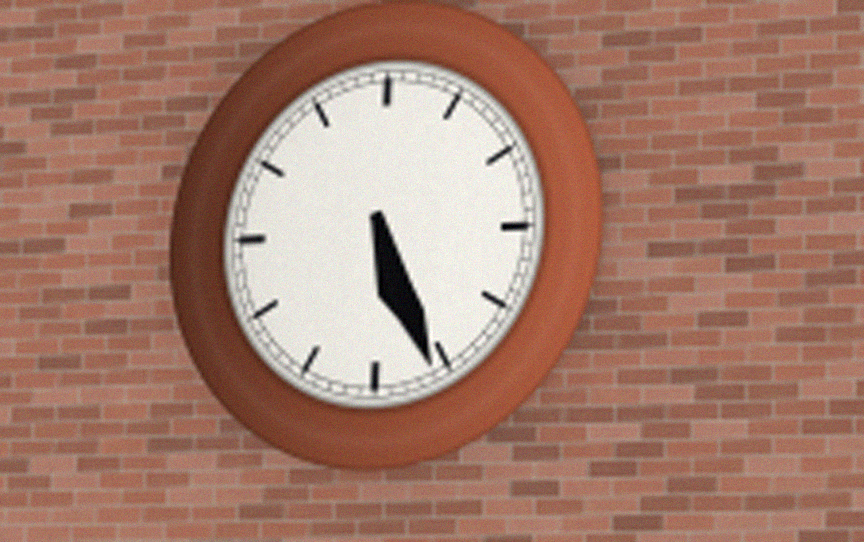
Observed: {"hour": 5, "minute": 26}
